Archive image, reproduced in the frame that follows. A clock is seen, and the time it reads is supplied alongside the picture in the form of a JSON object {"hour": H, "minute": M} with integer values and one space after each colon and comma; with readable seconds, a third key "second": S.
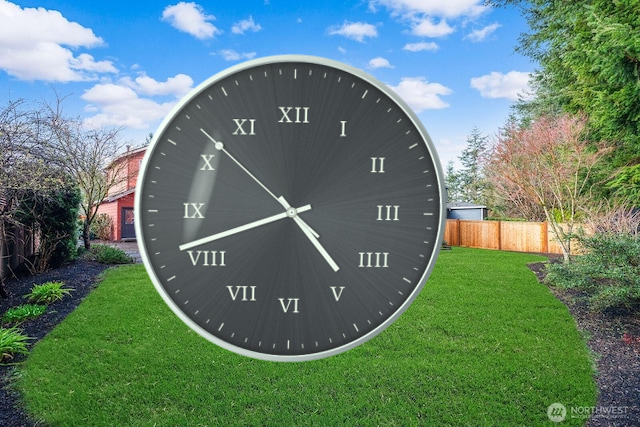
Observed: {"hour": 4, "minute": 41, "second": 52}
